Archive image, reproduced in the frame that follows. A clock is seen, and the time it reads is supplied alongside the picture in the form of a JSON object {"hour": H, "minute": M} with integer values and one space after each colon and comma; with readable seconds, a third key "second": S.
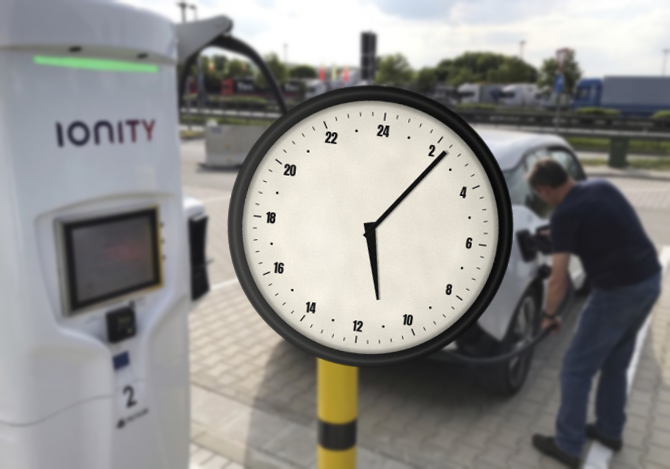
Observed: {"hour": 11, "minute": 6}
